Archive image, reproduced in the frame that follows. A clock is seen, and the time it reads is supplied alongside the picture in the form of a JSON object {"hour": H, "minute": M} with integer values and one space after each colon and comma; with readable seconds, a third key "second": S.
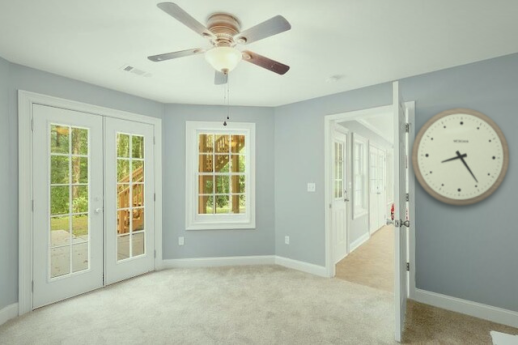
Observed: {"hour": 8, "minute": 24}
